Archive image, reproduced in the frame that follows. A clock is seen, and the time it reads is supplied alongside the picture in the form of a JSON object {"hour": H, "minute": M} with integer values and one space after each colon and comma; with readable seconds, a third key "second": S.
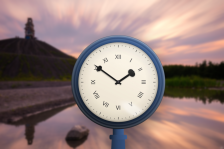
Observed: {"hour": 1, "minute": 51}
